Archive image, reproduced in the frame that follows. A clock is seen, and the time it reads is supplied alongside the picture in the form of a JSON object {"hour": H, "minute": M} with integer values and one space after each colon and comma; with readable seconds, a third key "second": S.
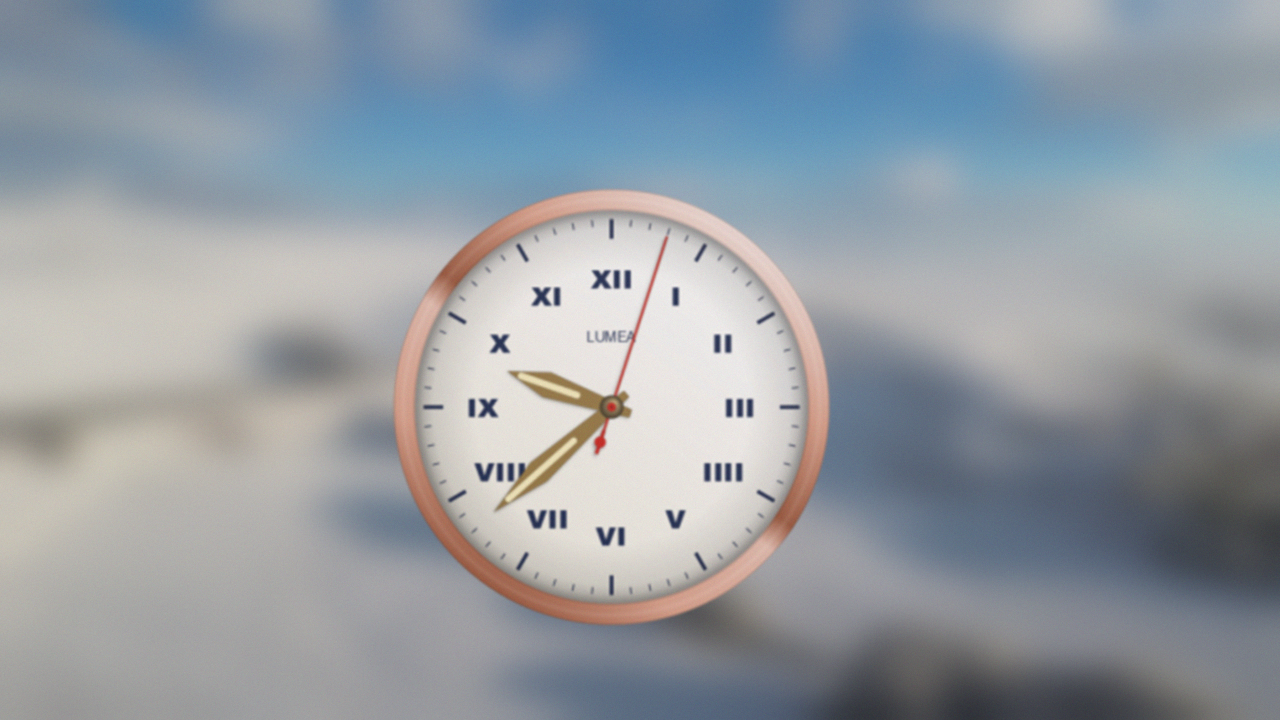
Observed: {"hour": 9, "minute": 38, "second": 3}
